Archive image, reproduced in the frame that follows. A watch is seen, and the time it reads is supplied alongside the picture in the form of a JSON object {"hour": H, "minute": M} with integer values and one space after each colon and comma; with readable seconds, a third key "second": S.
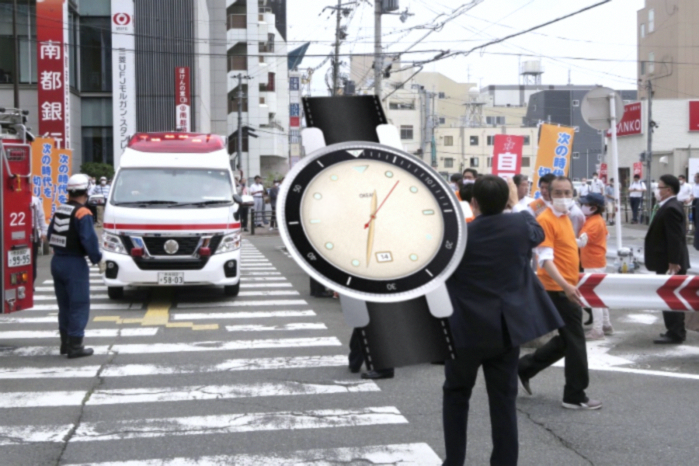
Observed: {"hour": 12, "minute": 33, "second": 7}
